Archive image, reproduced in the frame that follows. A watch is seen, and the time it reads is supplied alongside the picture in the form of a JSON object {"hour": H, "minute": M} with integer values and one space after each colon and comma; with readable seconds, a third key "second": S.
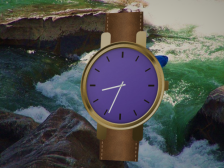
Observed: {"hour": 8, "minute": 34}
